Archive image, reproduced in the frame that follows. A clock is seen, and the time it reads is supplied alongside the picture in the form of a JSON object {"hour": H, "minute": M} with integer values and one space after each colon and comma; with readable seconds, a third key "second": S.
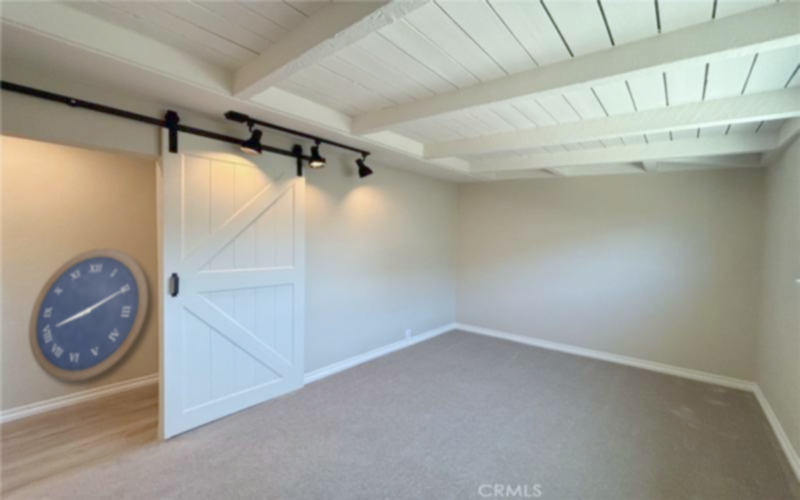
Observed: {"hour": 8, "minute": 10}
